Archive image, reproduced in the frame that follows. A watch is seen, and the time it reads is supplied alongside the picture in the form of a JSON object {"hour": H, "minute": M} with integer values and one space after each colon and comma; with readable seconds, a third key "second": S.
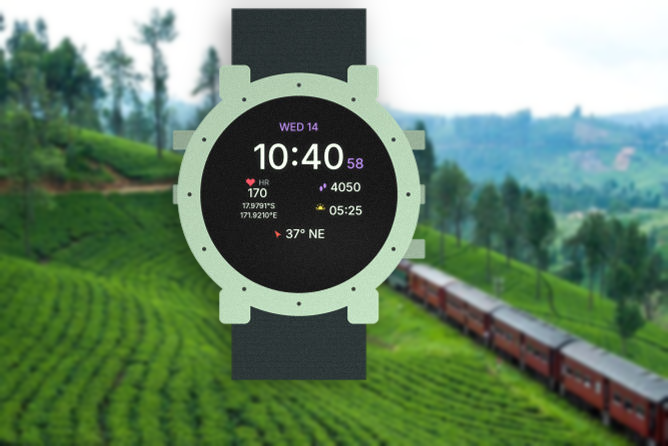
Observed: {"hour": 10, "minute": 40, "second": 58}
